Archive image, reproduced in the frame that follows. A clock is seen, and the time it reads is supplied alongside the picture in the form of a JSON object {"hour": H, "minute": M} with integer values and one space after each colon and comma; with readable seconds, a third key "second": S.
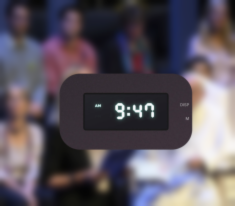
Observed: {"hour": 9, "minute": 47}
